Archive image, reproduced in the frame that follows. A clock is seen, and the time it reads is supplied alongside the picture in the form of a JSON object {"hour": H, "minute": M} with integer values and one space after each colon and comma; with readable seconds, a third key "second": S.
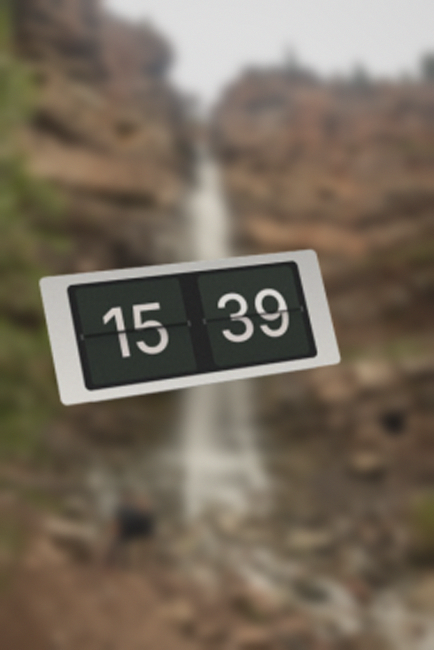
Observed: {"hour": 15, "minute": 39}
